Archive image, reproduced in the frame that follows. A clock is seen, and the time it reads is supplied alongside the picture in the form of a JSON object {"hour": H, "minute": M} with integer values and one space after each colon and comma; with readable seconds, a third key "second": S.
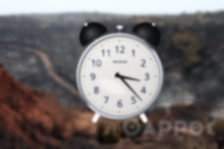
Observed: {"hour": 3, "minute": 23}
